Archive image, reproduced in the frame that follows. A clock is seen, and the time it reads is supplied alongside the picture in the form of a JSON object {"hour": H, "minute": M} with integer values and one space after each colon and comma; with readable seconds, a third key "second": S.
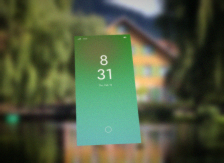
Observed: {"hour": 8, "minute": 31}
